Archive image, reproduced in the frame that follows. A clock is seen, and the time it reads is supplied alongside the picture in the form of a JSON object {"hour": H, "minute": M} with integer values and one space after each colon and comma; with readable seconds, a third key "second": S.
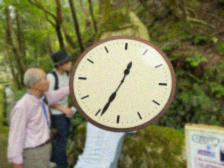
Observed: {"hour": 12, "minute": 34}
